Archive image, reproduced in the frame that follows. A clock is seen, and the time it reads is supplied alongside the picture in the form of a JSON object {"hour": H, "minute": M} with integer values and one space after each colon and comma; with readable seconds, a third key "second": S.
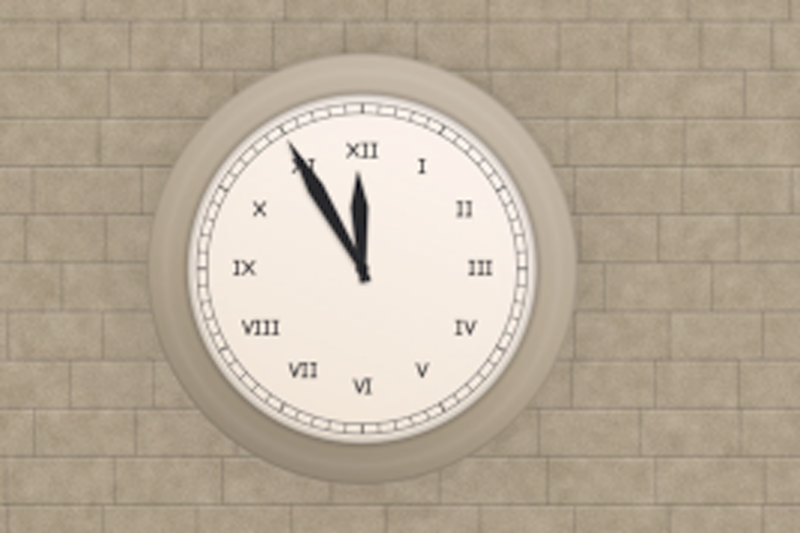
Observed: {"hour": 11, "minute": 55}
